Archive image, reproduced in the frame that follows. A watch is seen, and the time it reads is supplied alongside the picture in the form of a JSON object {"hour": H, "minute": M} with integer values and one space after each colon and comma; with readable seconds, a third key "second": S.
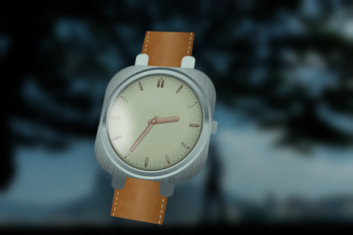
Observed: {"hour": 2, "minute": 35}
